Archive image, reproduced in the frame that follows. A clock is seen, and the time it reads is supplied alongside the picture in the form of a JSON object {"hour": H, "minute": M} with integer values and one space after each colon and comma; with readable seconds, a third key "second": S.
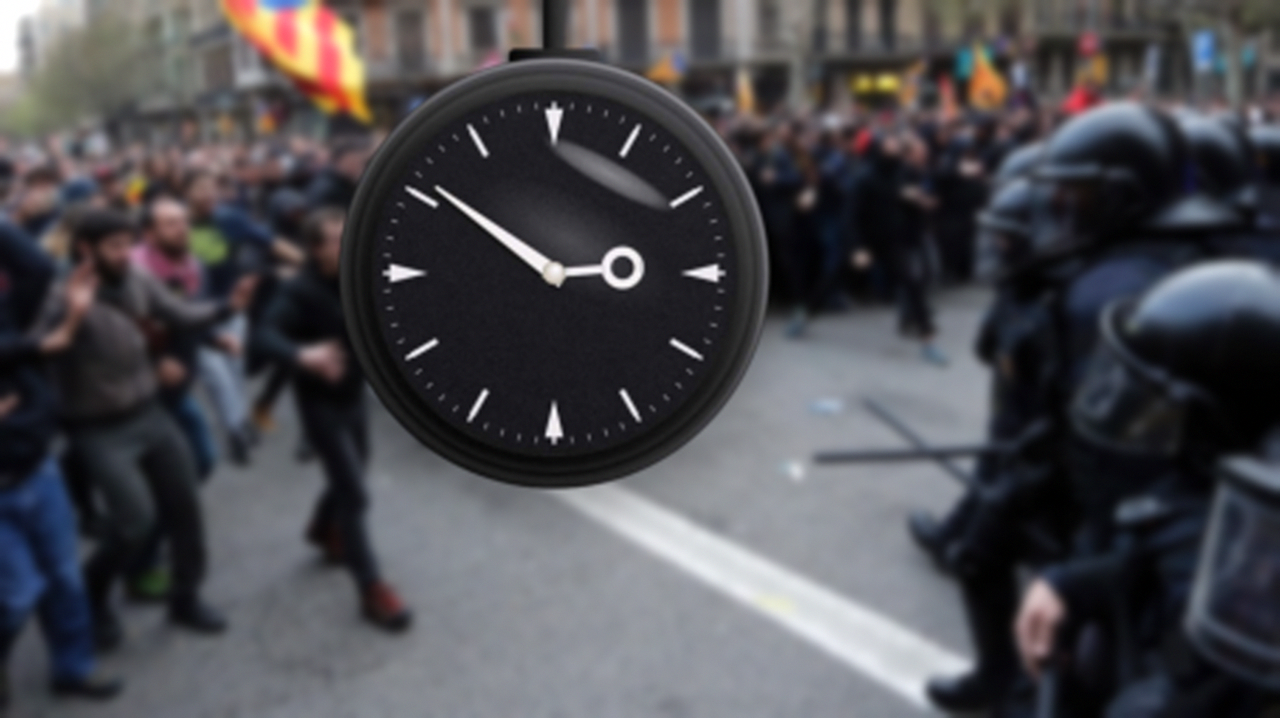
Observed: {"hour": 2, "minute": 51}
